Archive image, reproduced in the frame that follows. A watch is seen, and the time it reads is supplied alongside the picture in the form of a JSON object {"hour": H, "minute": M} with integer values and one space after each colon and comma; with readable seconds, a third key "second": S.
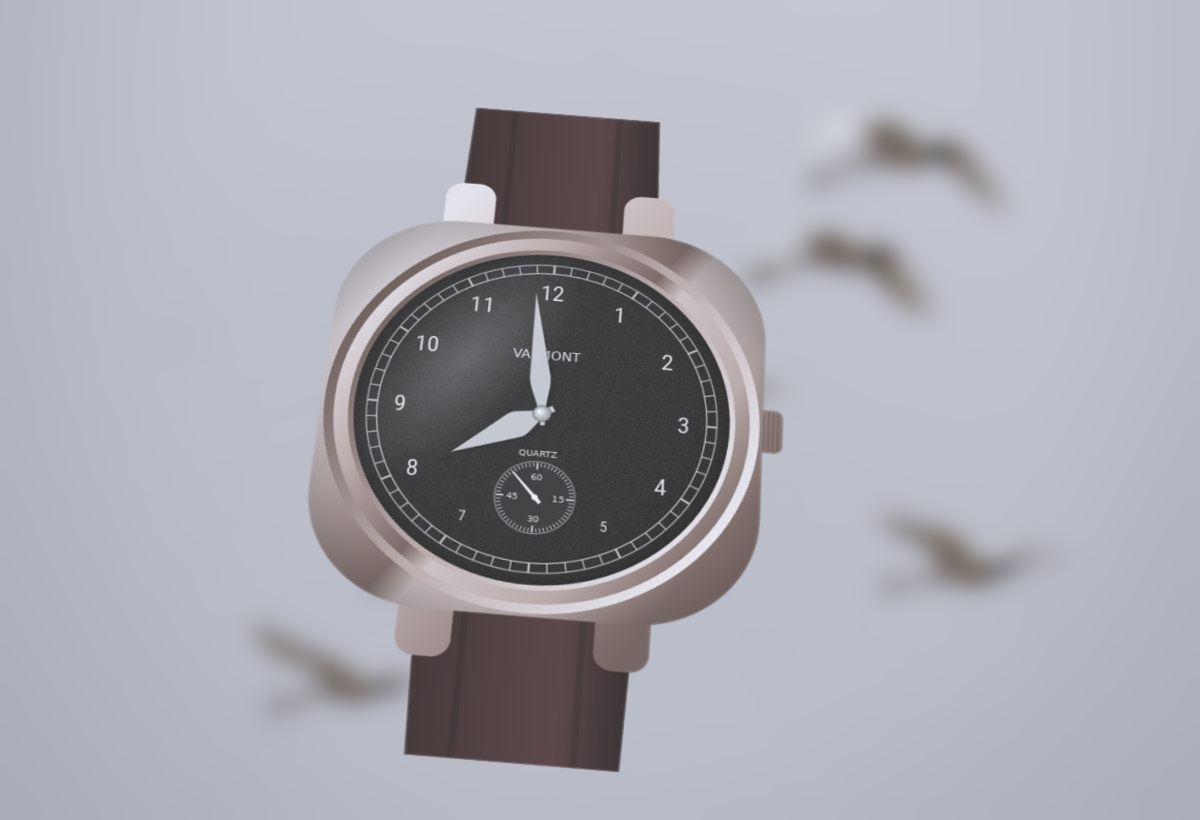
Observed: {"hour": 7, "minute": 58, "second": 53}
